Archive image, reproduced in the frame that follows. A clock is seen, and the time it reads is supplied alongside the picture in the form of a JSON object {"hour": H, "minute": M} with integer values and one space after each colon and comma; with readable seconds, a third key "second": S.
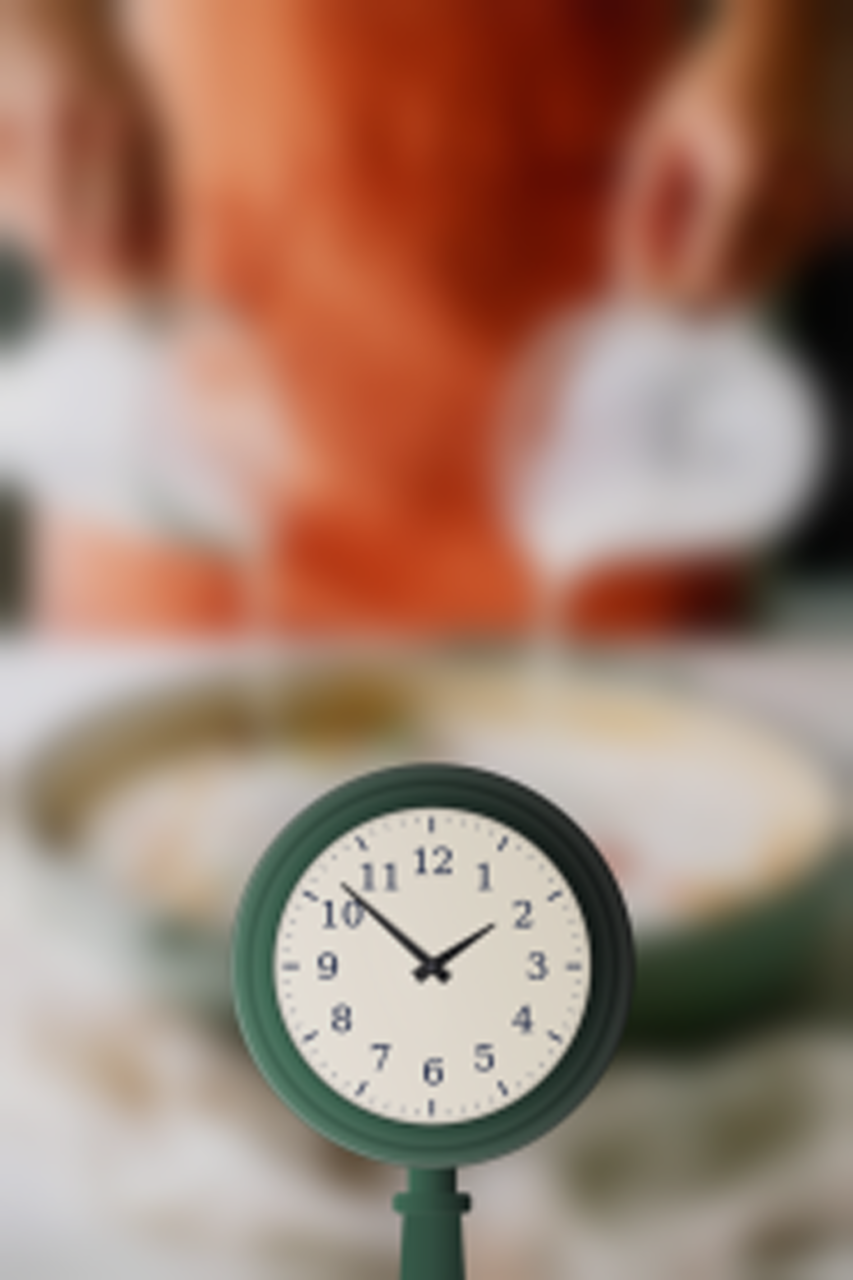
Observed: {"hour": 1, "minute": 52}
